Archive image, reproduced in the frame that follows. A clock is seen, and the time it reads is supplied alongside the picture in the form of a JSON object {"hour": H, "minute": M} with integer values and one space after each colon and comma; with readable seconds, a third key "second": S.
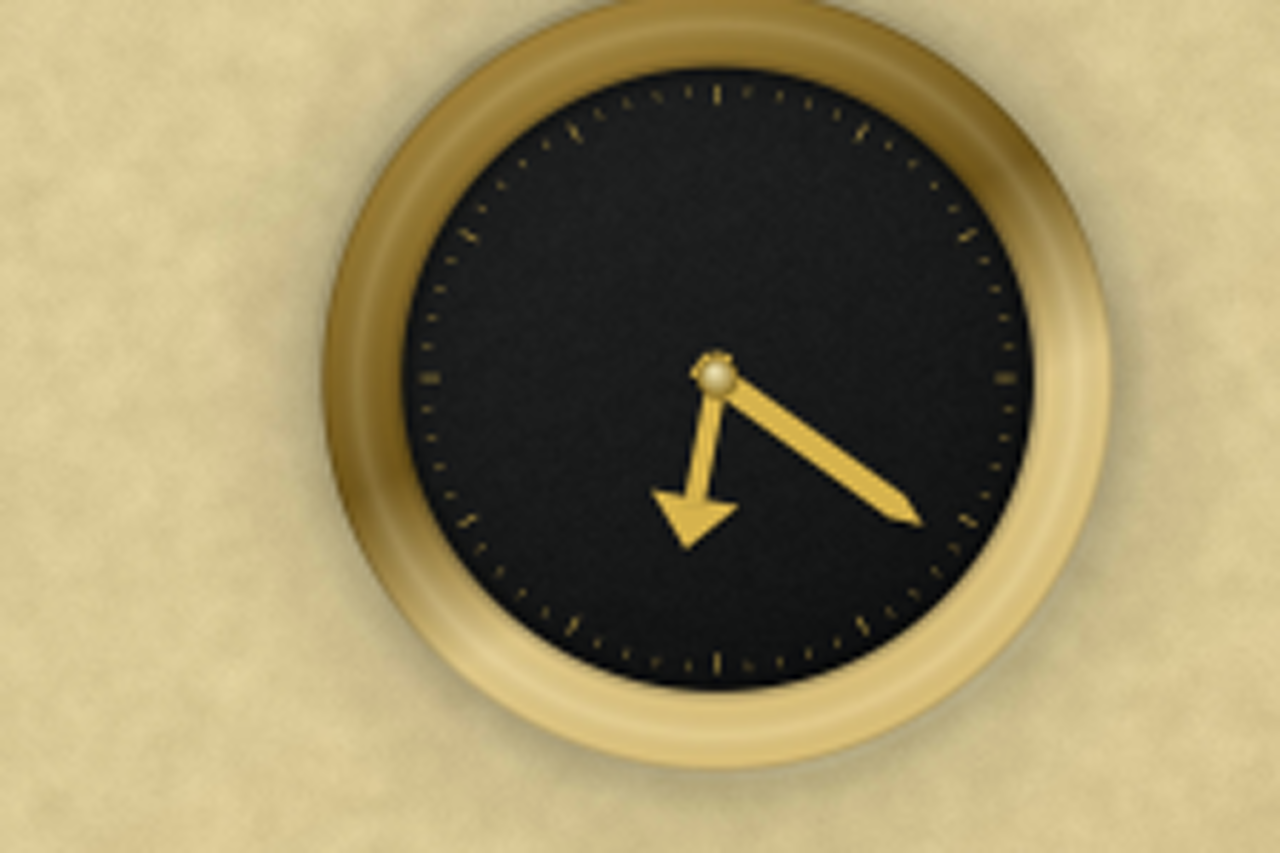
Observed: {"hour": 6, "minute": 21}
